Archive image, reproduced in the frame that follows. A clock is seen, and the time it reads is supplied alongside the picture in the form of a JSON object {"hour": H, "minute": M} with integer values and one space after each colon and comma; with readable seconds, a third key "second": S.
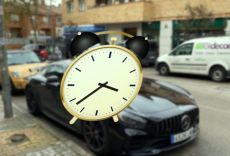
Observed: {"hour": 3, "minute": 38}
